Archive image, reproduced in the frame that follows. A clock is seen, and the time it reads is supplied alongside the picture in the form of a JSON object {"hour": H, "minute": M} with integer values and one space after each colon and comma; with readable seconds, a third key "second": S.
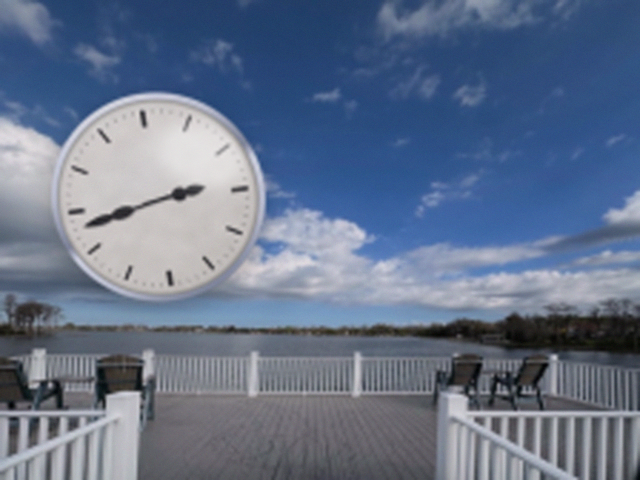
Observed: {"hour": 2, "minute": 43}
